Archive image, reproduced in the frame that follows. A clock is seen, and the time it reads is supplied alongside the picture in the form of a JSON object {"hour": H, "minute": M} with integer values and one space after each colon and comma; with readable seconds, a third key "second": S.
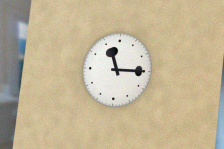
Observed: {"hour": 11, "minute": 15}
